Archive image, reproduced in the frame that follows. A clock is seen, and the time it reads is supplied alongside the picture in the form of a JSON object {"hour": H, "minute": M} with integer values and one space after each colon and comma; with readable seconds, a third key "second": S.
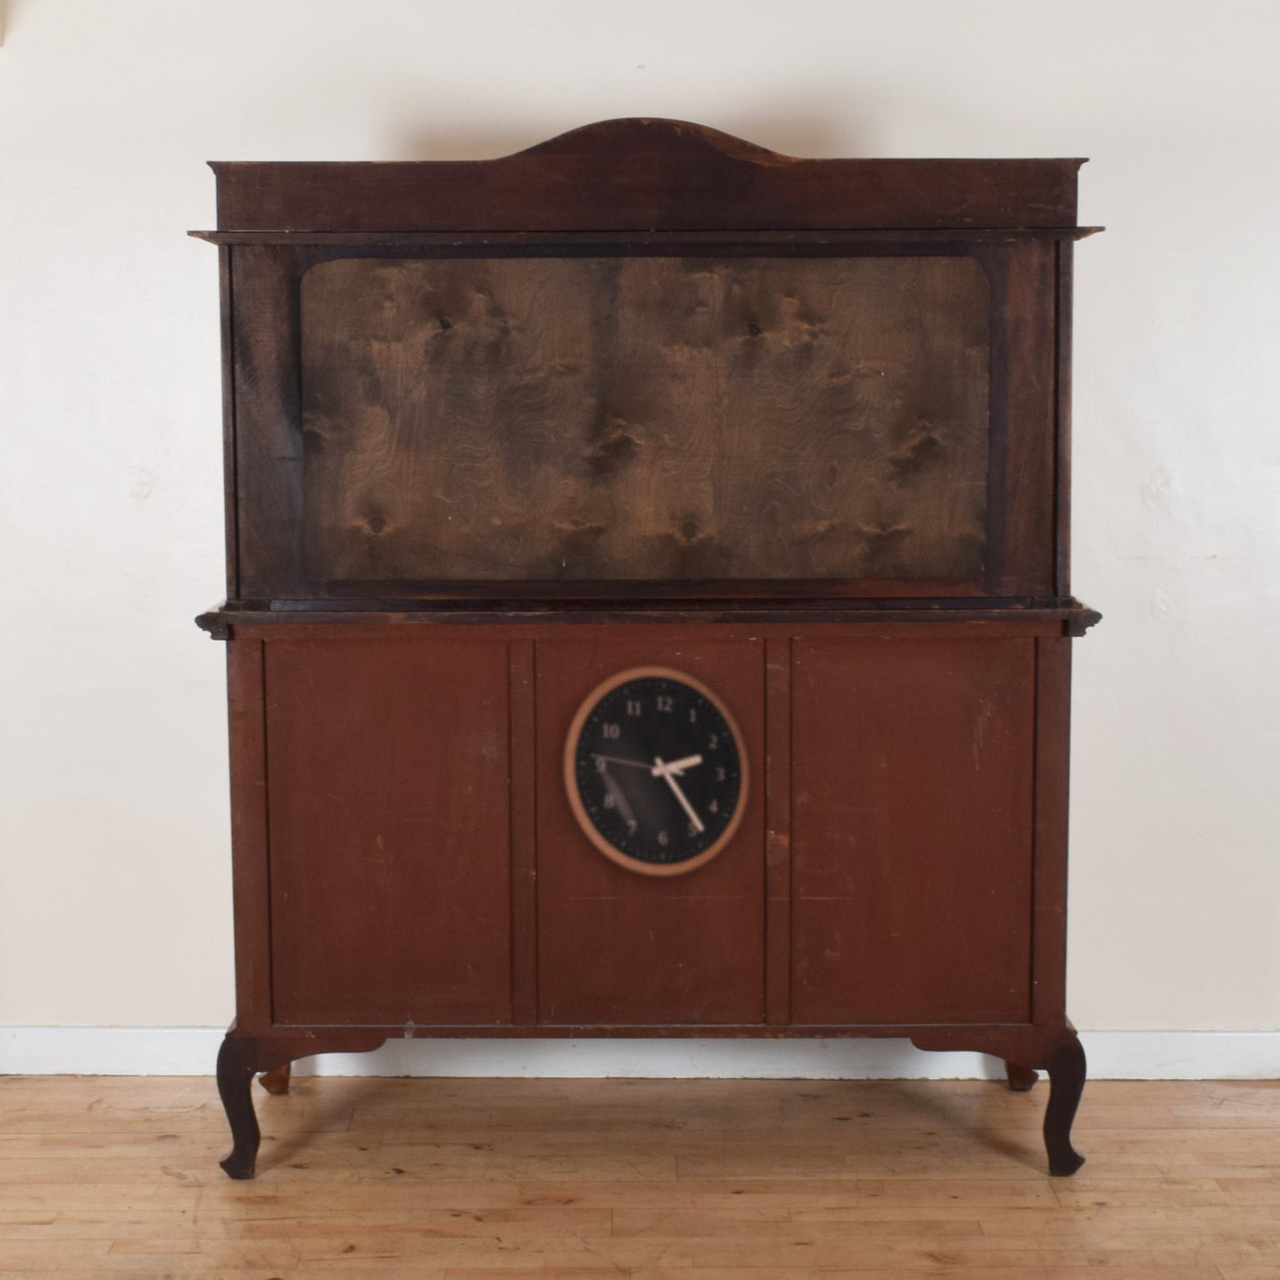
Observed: {"hour": 2, "minute": 23, "second": 46}
